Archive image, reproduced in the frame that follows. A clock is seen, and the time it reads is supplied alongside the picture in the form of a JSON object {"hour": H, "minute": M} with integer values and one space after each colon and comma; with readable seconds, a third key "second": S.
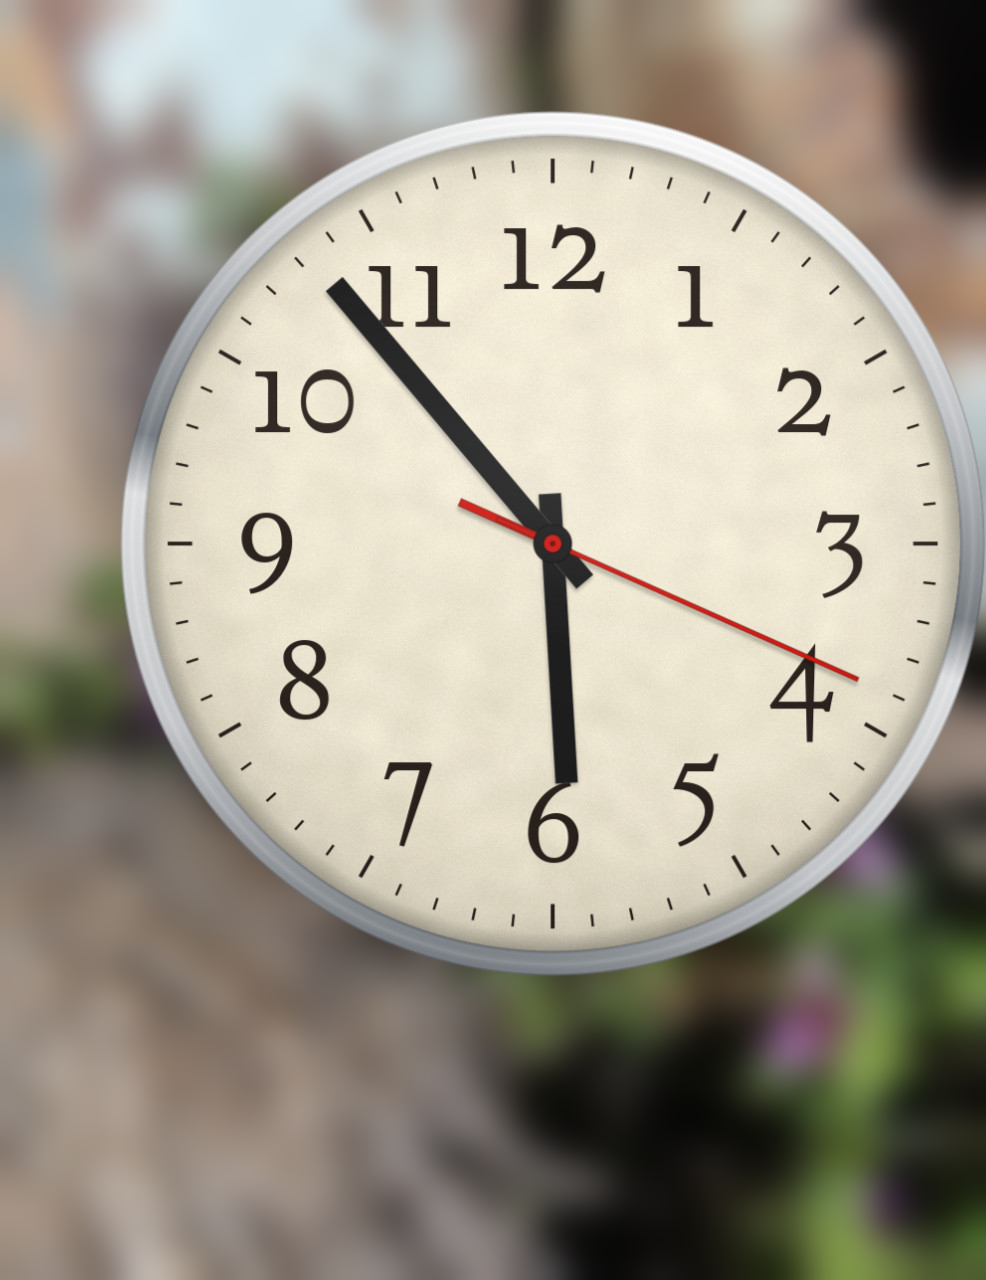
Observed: {"hour": 5, "minute": 53, "second": 19}
